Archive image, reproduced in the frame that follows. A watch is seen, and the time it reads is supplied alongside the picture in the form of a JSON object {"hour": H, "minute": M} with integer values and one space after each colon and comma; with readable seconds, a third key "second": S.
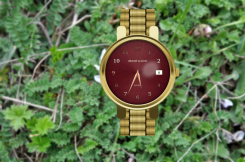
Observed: {"hour": 5, "minute": 34}
